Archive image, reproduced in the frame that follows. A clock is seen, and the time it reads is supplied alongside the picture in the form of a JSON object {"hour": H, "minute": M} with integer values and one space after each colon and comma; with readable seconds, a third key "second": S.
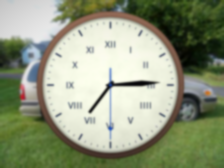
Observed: {"hour": 7, "minute": 14, "second": 30}
